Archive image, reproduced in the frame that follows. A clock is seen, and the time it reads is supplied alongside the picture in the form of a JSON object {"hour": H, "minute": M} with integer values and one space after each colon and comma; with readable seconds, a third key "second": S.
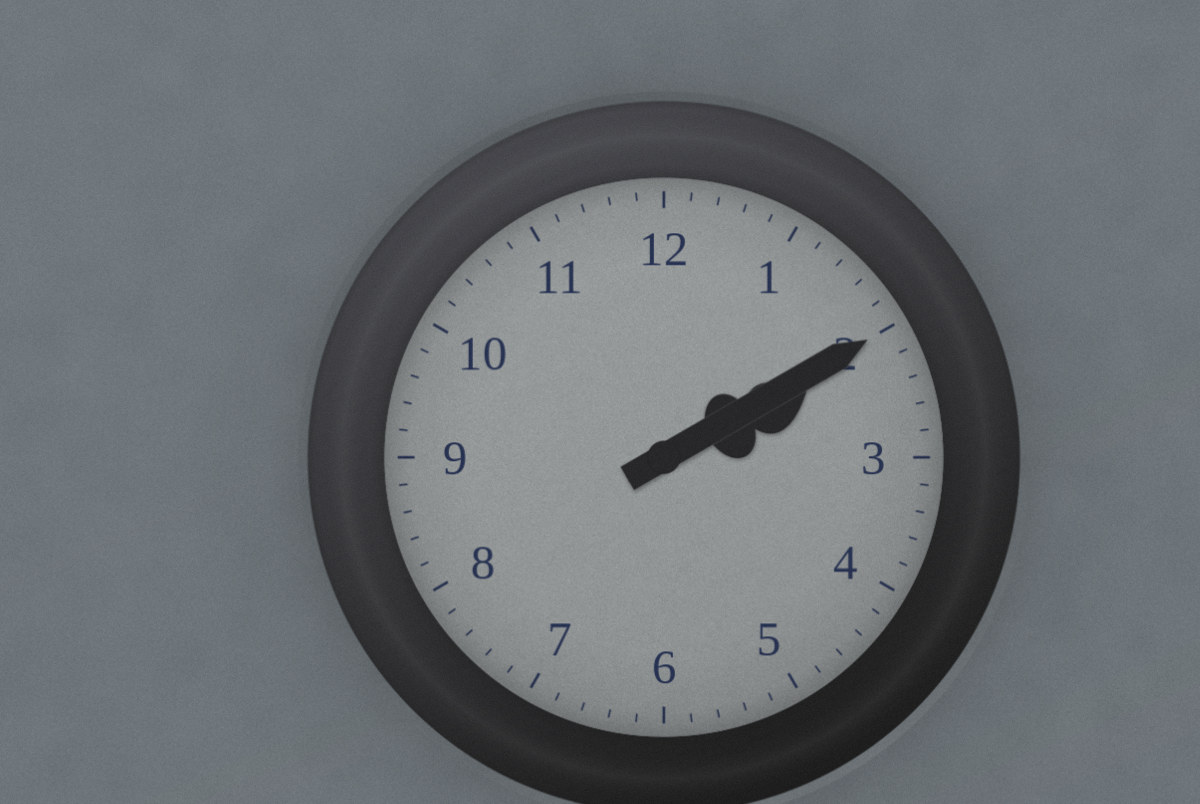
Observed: {"hour": 2, "minute": 10}
